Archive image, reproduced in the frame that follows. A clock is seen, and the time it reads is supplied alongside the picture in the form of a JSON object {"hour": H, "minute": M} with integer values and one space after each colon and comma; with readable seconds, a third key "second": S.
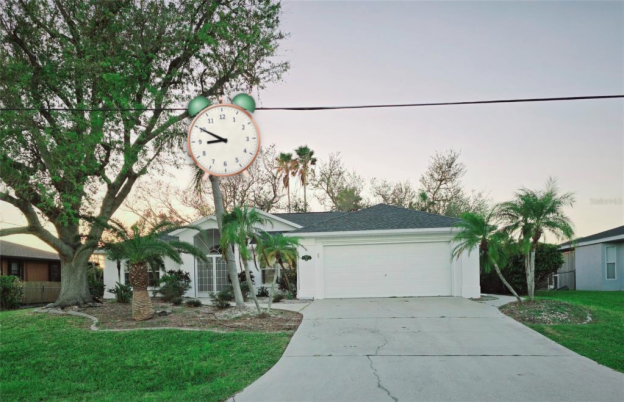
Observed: {"hour": 8, "minute": 50}
